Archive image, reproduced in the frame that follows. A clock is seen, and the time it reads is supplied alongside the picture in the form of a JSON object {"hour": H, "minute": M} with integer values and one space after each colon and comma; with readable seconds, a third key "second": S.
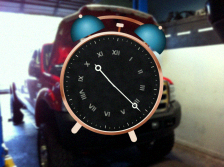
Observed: {"hour": 10, "minute": 21}
